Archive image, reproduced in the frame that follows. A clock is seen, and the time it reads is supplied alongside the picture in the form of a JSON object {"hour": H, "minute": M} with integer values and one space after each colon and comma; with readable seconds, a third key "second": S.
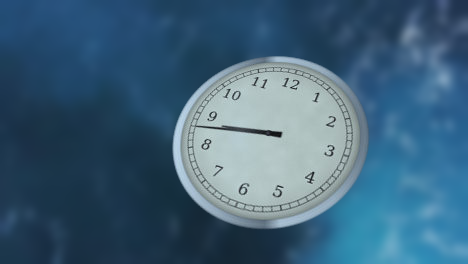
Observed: {"hour": 8, "minute": 43}
